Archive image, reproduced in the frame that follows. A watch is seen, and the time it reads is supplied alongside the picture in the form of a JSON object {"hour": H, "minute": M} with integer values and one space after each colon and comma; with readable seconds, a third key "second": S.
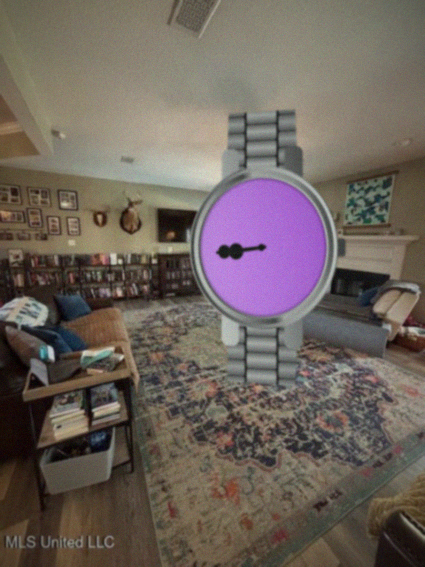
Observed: {"hour": 8, "minute": 44}
